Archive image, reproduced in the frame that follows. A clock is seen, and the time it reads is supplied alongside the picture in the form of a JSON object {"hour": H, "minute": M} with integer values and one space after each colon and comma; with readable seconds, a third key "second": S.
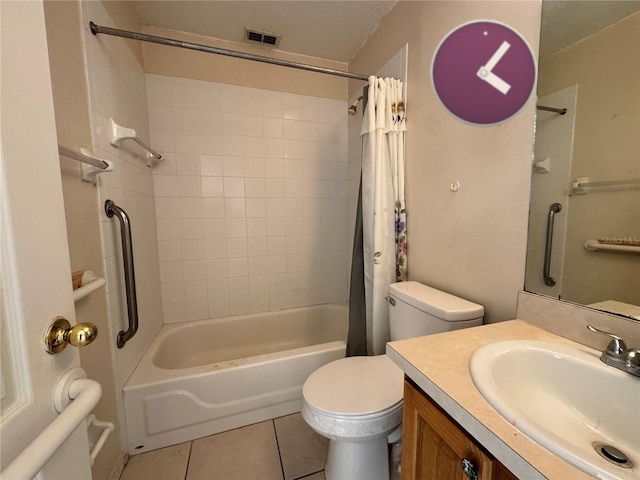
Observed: {"hour": 4, "minute": 6}
